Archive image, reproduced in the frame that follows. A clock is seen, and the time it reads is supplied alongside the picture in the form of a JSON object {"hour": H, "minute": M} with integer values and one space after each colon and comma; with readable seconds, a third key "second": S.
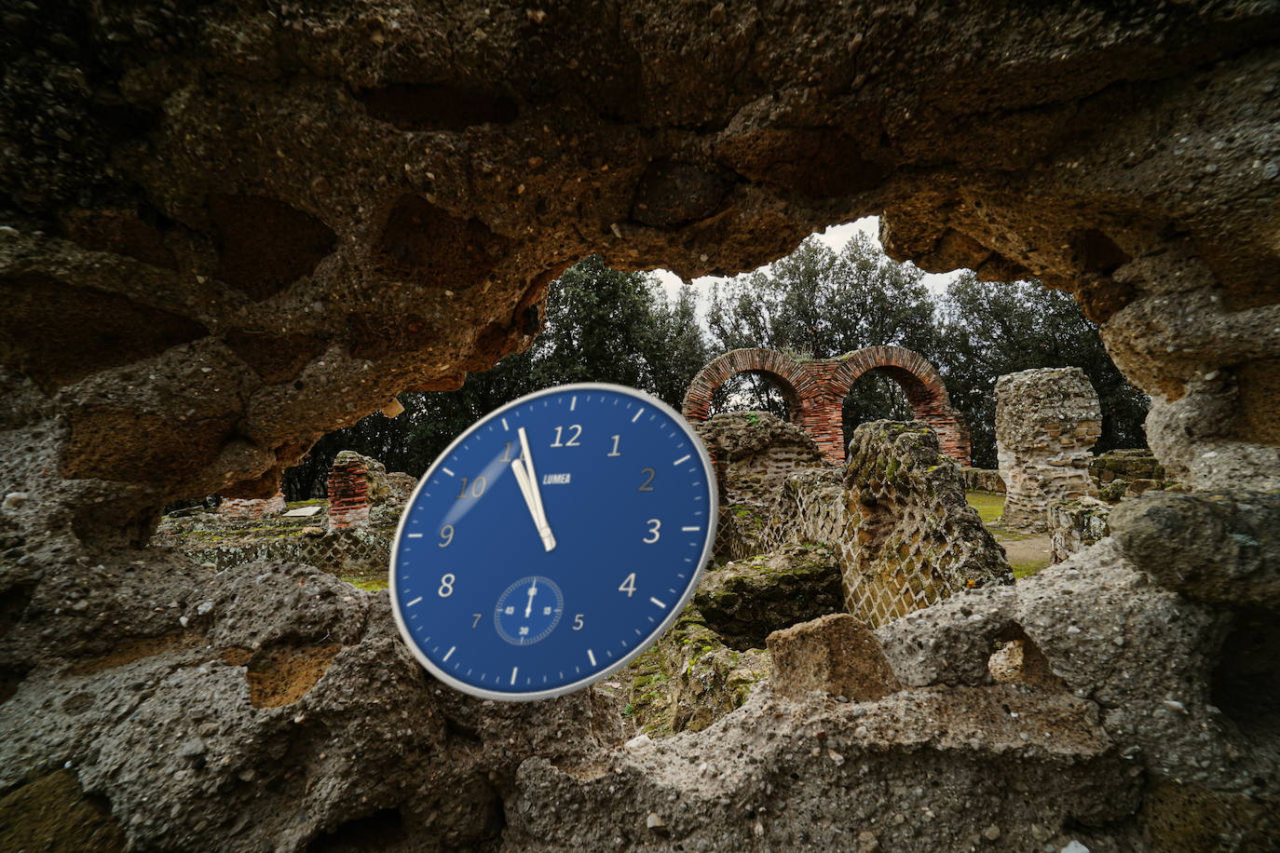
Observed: {"hour": 10, "minute": 56}
